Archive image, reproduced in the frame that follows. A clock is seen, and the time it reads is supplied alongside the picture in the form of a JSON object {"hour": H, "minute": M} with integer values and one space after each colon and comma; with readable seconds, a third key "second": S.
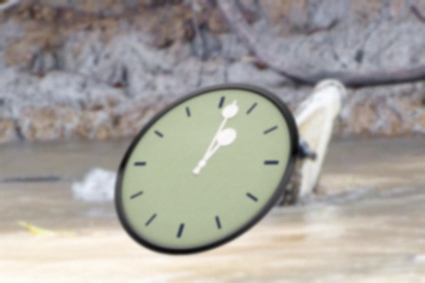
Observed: {"hour": 1, "minute": 2}
